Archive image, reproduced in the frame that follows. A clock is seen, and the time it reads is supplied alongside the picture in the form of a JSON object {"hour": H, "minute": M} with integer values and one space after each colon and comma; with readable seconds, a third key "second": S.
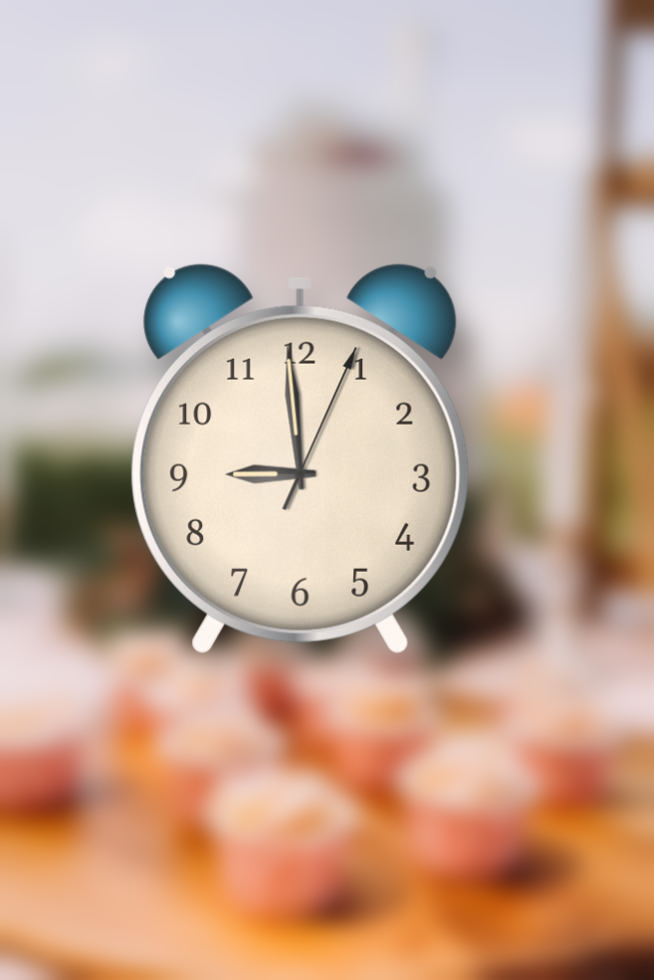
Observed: {"hour": 8, "minute": 59, "second": 4}
